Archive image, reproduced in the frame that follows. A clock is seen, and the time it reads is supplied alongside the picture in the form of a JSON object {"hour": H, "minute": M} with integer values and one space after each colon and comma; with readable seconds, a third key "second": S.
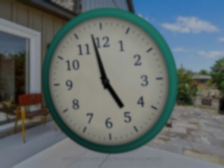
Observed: {"hour": 4, "minute": 58}
